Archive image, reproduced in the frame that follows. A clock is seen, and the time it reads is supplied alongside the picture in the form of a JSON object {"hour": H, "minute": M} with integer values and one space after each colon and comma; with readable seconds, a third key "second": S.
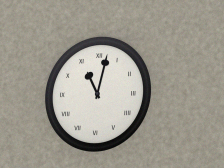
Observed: {"hour": 11, "minute": 2}
